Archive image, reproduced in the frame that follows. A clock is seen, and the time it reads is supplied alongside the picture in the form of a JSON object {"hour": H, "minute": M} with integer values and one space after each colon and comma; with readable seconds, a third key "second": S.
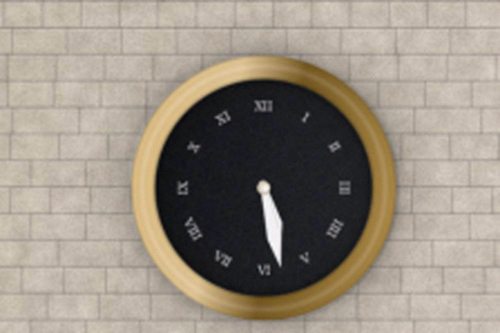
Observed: {"hour": 5, "minute": 28}
